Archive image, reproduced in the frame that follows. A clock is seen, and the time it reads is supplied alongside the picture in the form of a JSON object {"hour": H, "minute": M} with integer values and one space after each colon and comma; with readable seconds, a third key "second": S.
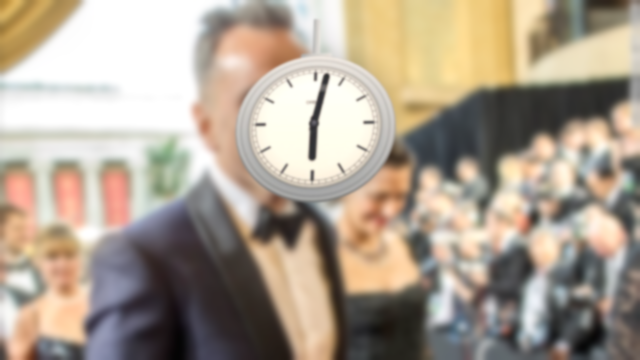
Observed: {"hour": 6, "minute": 2}
